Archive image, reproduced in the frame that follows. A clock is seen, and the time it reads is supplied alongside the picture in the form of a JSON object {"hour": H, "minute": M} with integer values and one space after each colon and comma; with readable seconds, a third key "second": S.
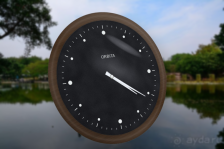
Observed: {"hour": 4, "minute": 21}
